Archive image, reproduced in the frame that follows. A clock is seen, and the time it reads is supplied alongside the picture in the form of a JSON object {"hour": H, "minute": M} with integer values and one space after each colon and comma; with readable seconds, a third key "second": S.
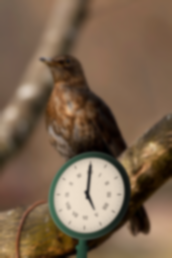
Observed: {"hour": 5, "minute": 0}
